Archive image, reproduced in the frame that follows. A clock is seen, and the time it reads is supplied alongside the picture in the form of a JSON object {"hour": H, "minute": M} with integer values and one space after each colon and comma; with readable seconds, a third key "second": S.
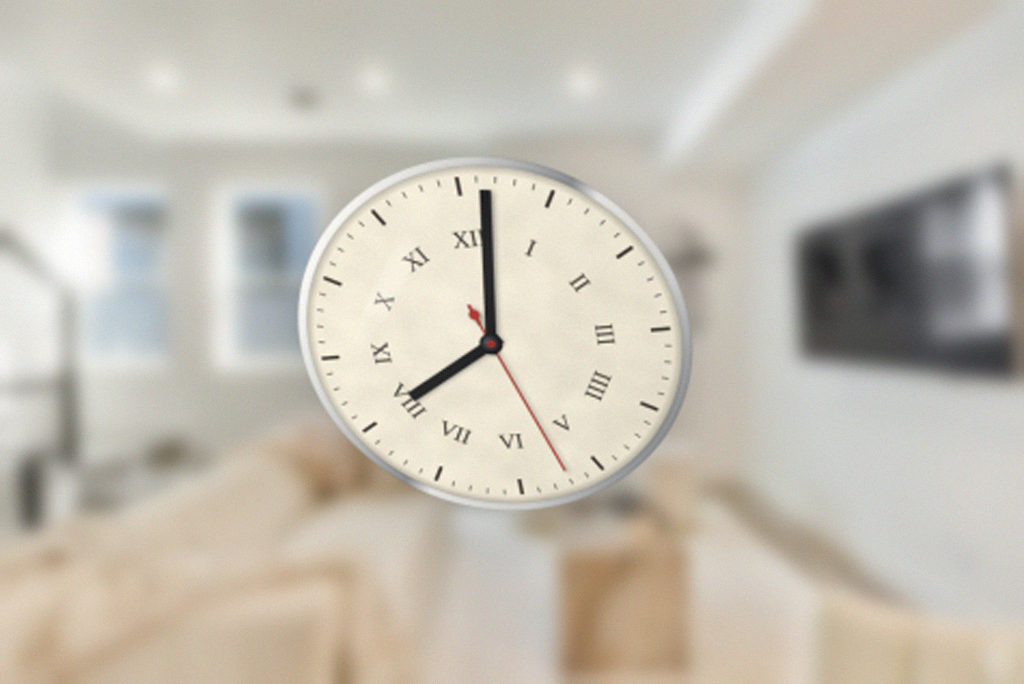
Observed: {"hour": 8, "minute": 1, "second": 27}
